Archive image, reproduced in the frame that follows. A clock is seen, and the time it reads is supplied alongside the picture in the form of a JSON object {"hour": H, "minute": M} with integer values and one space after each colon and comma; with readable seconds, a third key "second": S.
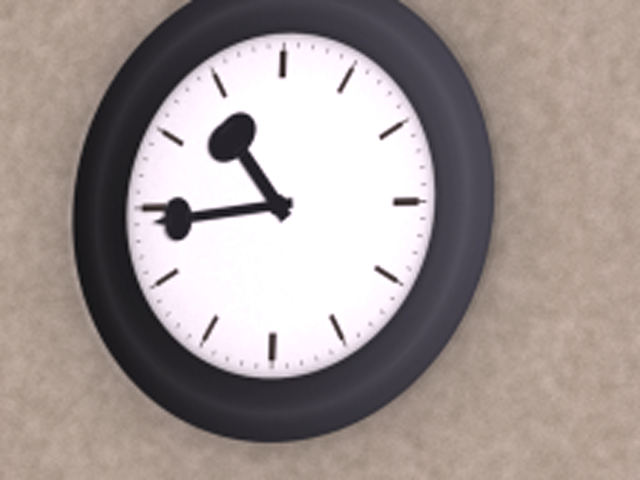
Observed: {"hour": 10, "minute": 44}
